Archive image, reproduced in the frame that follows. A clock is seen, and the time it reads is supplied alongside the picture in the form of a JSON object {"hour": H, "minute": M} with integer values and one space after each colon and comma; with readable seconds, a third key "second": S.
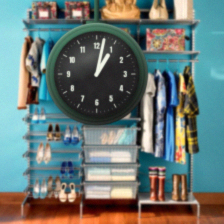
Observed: {"hour": 1, "minute": 2}
